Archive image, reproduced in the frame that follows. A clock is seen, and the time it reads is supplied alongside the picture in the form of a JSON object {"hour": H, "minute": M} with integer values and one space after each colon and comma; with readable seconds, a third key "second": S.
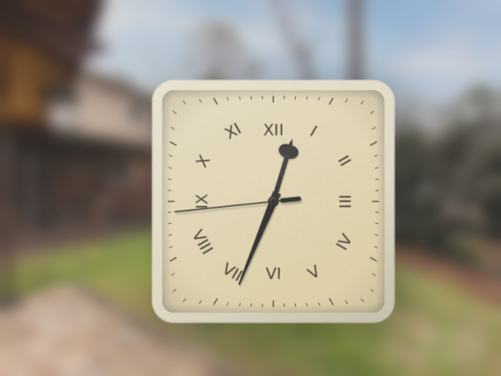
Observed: {"hour": 12, "minute": 33, "second": 44}
